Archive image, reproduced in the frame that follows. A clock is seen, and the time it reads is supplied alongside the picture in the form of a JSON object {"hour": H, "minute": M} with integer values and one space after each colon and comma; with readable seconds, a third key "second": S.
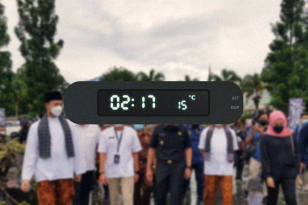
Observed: {"hour": 2, "minute": 17}
